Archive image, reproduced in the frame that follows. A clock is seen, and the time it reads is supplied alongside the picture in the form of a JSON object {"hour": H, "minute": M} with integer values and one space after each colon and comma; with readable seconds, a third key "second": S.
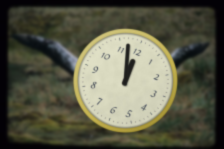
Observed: {"hour": 11, "minute": 57}
